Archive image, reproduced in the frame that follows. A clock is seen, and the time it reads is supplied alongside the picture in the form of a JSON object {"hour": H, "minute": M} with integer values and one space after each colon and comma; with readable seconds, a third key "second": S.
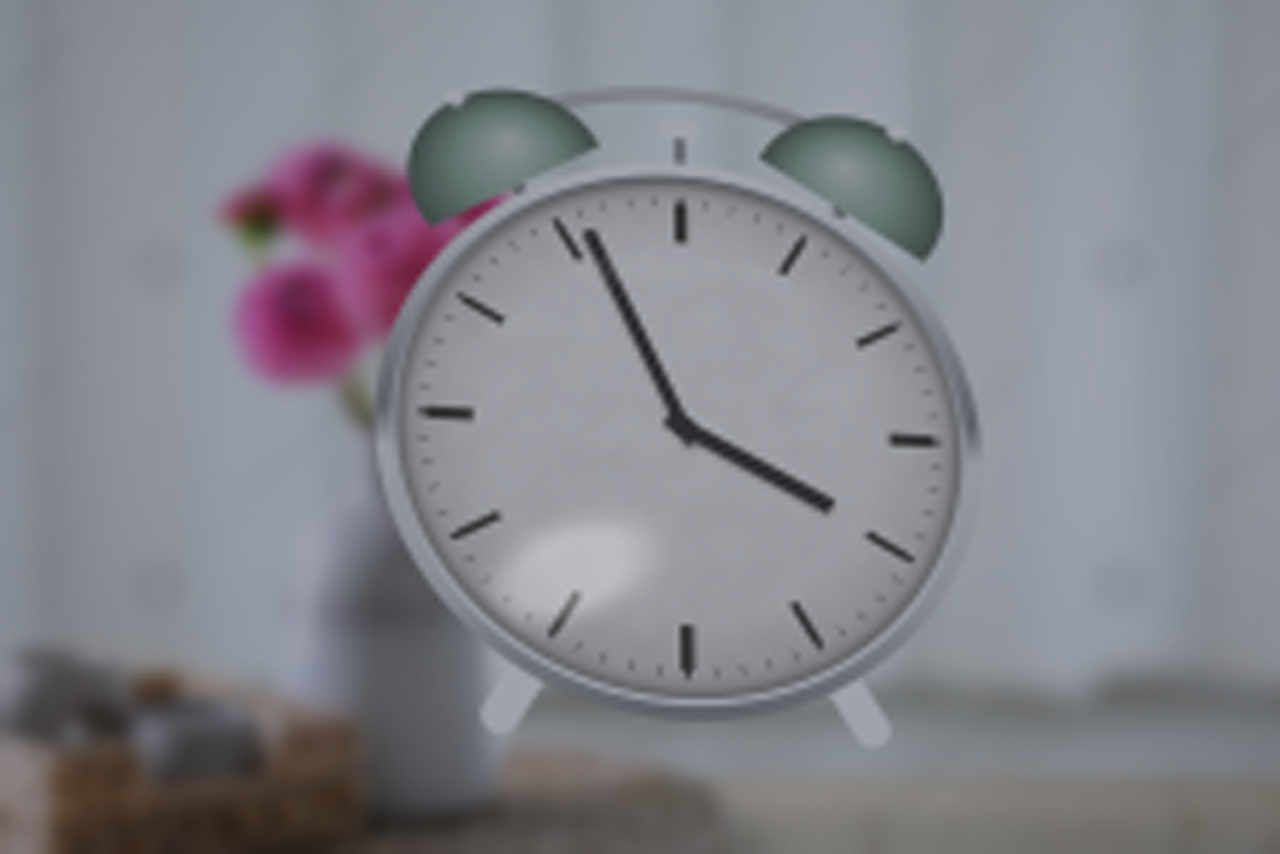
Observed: {"hour": 3, "minute": 56}
